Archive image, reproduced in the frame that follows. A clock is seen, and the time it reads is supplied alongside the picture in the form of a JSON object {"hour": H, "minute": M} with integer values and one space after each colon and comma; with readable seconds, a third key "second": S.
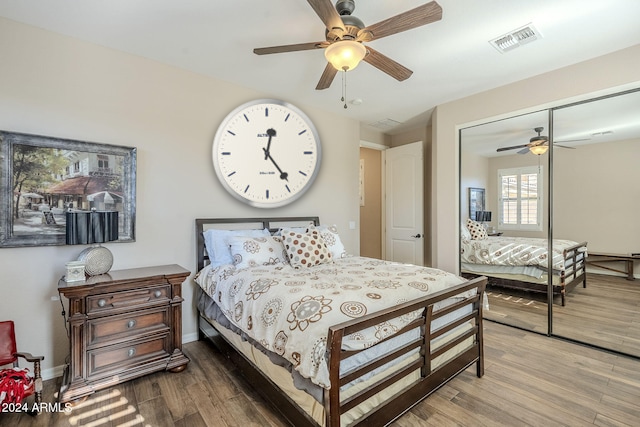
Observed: {"hour": 12, "minute": 24}
